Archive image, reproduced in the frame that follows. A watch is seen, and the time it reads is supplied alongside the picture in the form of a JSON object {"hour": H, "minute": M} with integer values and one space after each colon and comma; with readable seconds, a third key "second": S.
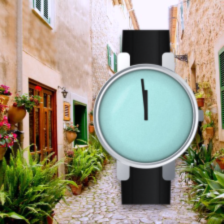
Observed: {"hour": 11, "minute": 59}
